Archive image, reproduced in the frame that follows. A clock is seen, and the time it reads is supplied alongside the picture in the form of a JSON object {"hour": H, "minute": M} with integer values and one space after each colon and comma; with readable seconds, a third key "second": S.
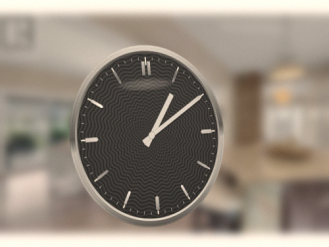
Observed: {"hour": 1, "minute": 10}
